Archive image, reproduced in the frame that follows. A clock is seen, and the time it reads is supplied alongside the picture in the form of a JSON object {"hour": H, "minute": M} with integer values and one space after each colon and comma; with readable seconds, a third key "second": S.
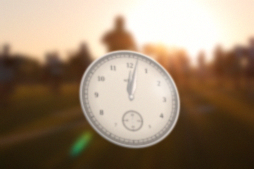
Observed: {"hour": 12, "minute": 2}
